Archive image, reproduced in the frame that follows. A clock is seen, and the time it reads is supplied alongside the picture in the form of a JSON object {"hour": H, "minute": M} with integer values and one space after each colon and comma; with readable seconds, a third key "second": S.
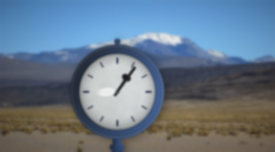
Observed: {"hour": 1, "minute": 6}
